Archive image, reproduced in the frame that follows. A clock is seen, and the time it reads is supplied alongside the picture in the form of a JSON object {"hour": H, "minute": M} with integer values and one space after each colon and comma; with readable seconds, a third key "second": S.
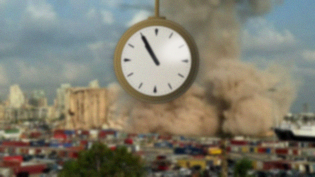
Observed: {"hour": 10, "minute": 55}
